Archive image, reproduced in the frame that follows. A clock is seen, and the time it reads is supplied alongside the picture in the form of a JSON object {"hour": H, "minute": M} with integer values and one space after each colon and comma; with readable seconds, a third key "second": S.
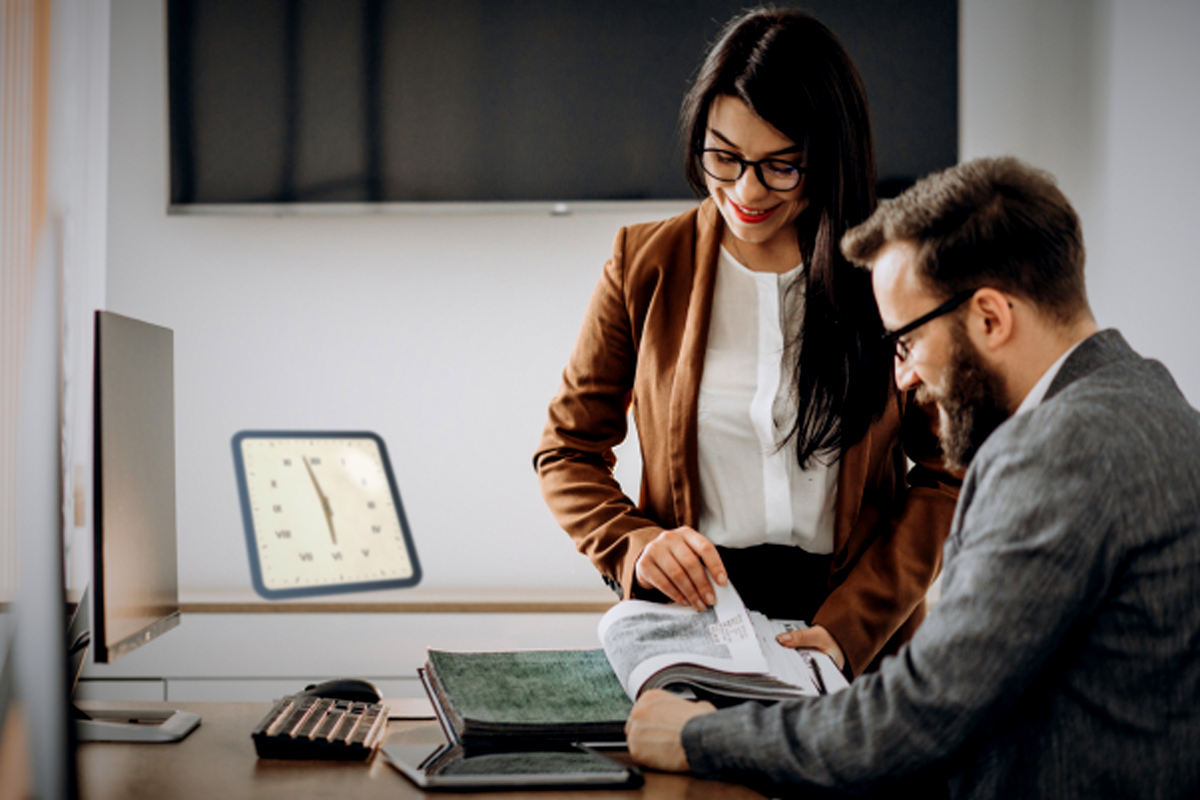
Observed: {"hour": 5, "minute": 58}
